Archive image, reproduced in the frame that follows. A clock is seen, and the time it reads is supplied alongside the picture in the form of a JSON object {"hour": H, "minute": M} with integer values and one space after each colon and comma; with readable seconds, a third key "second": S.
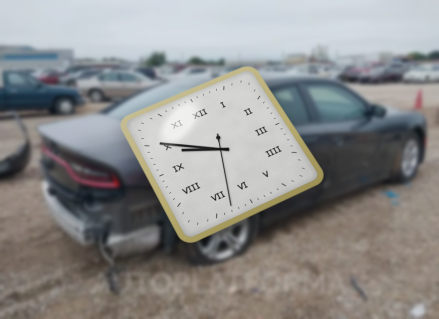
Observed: {"hour": 9, "minute": 50, "second": 33}
